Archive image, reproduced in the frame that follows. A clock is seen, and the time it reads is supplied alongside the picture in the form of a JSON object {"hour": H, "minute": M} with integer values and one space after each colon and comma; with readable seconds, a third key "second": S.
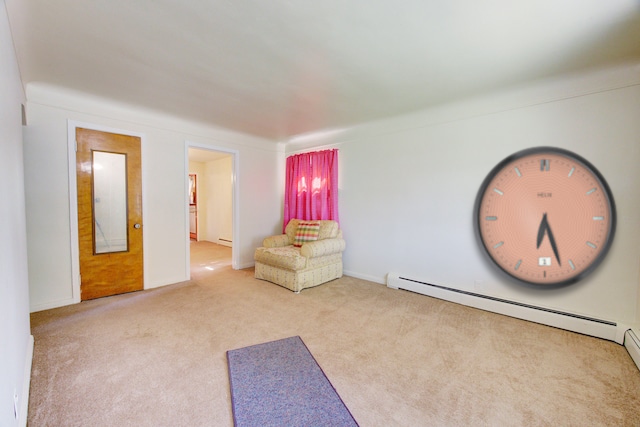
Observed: {"hour": 6, "minute": 27}
